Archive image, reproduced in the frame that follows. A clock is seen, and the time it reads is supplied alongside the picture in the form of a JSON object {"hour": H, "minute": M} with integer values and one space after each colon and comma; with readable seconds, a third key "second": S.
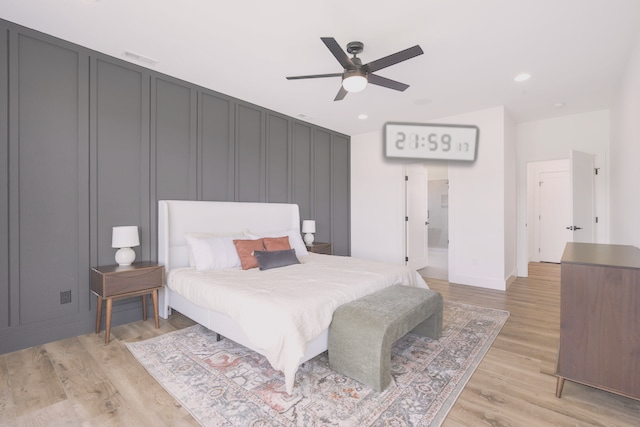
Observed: {"hour": 21, "minute": 59}
